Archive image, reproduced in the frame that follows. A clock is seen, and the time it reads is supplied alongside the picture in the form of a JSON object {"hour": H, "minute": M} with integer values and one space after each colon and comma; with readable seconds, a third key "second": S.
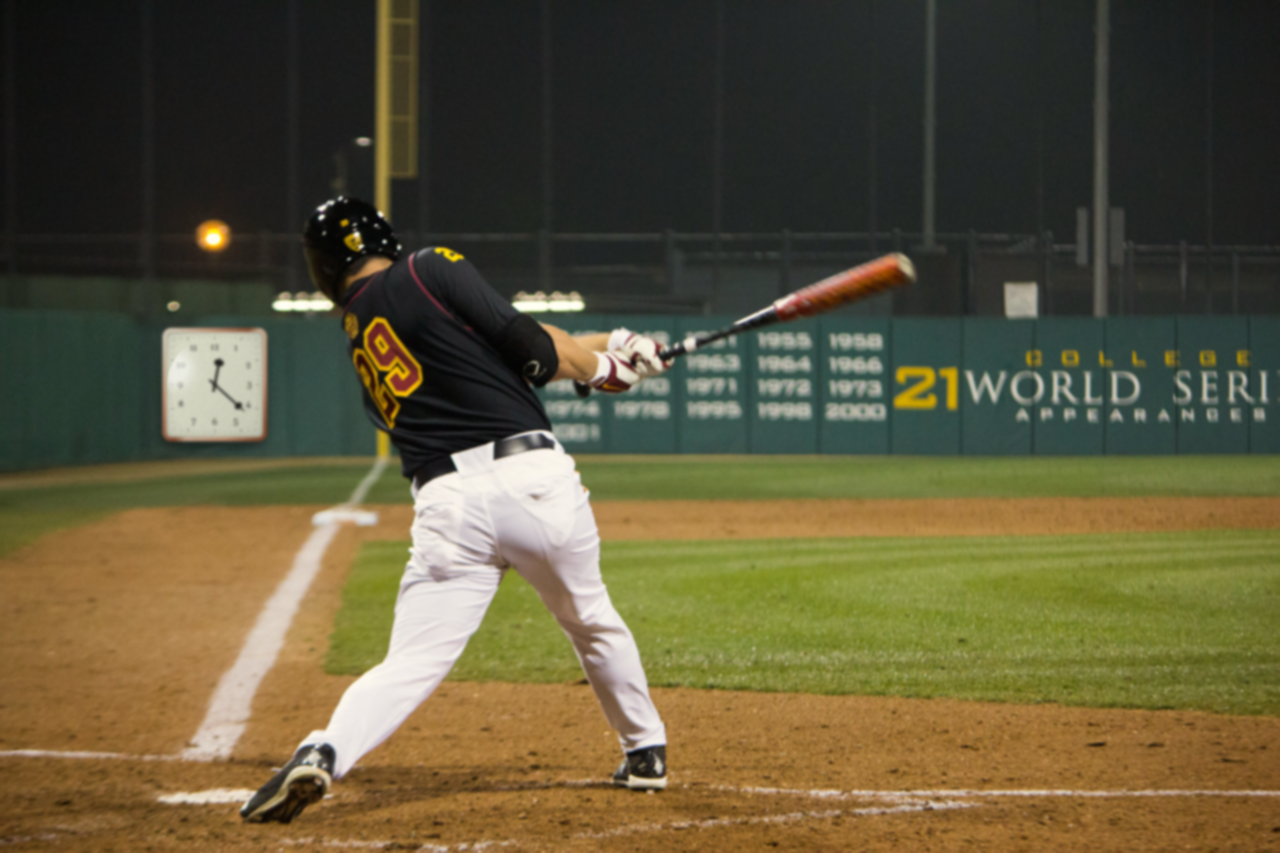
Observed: {"hour": 12, "minute": 22}
